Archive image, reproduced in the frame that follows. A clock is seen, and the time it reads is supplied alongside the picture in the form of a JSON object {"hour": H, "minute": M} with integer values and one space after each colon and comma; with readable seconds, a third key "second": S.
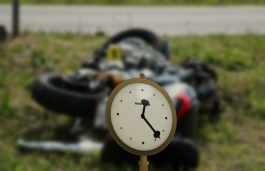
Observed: {"hour": 12, "minute": 23}
